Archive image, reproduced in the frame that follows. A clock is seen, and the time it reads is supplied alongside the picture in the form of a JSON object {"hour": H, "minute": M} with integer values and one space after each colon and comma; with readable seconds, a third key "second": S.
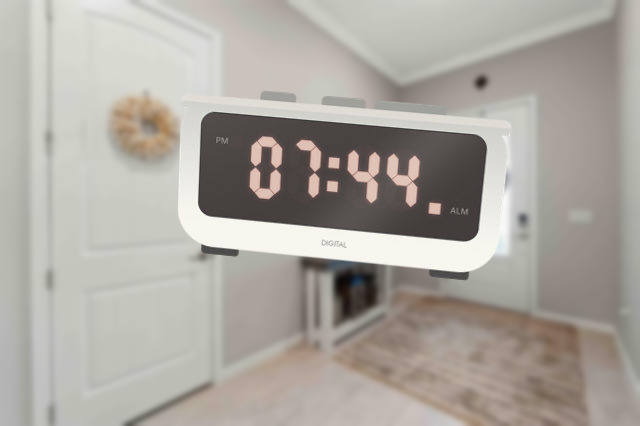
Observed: {"hour": 7, "minute": 44}
